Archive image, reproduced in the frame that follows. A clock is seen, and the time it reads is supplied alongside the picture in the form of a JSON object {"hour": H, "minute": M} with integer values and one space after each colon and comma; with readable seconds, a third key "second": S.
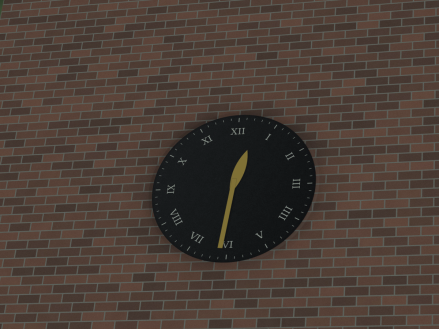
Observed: {"hour": 12, "minute": 31}
